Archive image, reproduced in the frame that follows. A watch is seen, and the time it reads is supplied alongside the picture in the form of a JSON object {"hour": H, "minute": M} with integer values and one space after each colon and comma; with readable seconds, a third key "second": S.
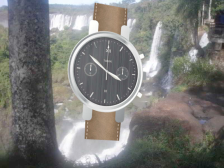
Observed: {"hour": 3, "minute": 51}
